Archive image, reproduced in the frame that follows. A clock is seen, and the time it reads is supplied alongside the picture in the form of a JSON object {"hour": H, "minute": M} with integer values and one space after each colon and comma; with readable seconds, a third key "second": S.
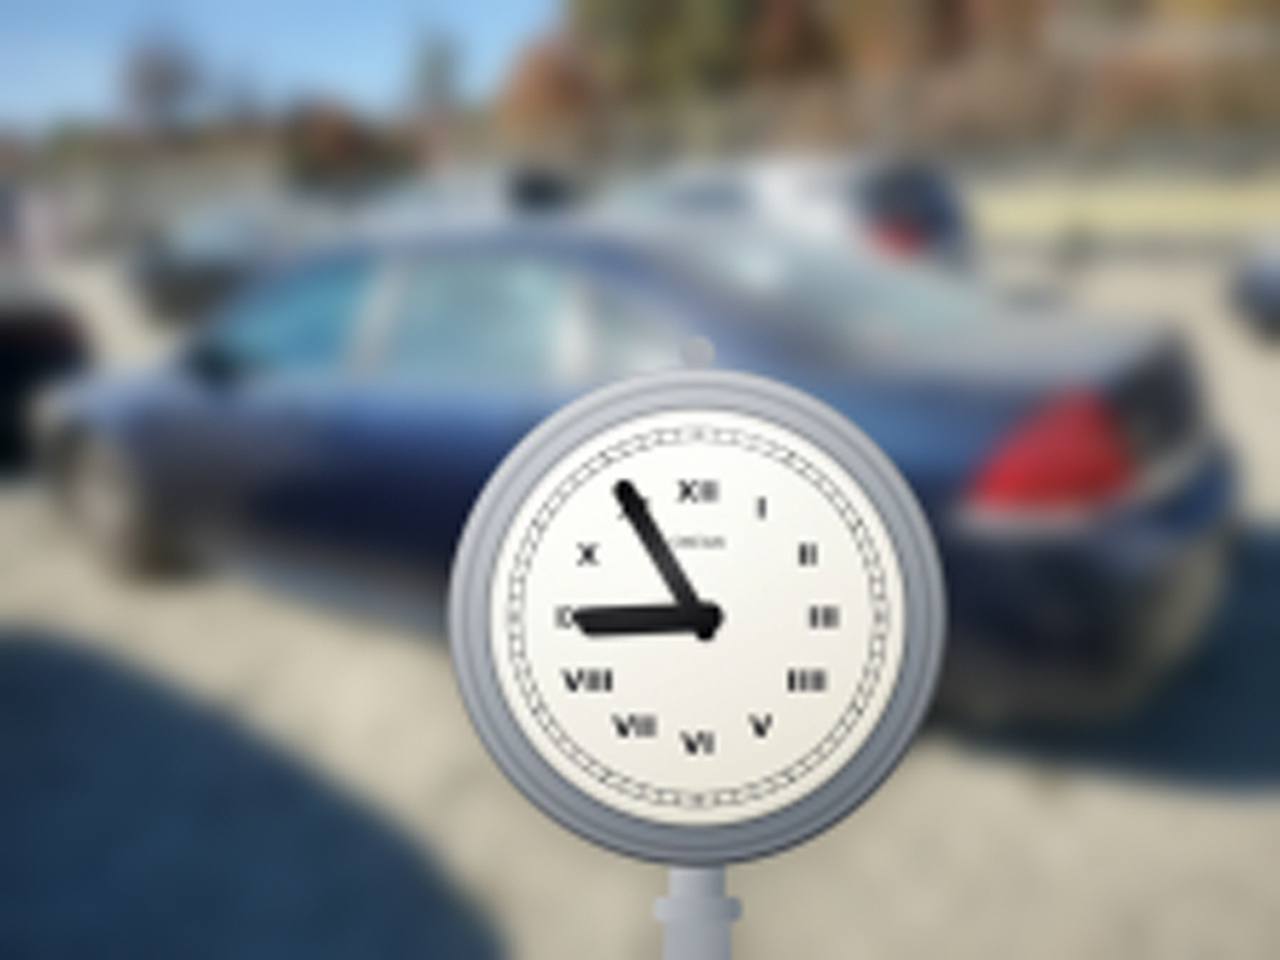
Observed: {"hour": 8, "minute": 55}
